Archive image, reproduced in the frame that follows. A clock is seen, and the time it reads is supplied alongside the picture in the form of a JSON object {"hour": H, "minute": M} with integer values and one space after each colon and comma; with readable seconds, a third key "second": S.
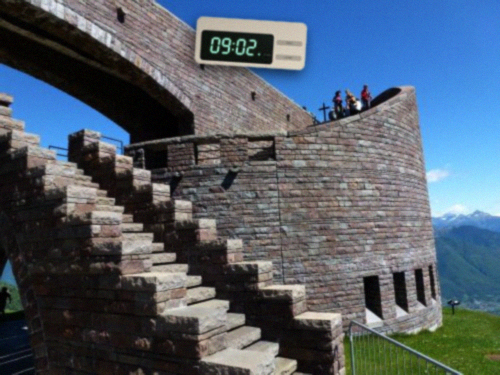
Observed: {"hour": 9, "minute": 2}
